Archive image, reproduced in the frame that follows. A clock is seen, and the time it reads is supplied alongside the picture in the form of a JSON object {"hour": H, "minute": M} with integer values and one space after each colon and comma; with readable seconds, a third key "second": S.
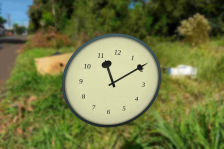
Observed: {"hour": 11, "minute": 9}
